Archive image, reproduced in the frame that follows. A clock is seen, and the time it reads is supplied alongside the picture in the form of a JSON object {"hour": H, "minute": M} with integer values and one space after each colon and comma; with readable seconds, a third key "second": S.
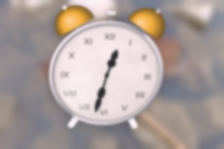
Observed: {"hour": 12, "minute": 32}
